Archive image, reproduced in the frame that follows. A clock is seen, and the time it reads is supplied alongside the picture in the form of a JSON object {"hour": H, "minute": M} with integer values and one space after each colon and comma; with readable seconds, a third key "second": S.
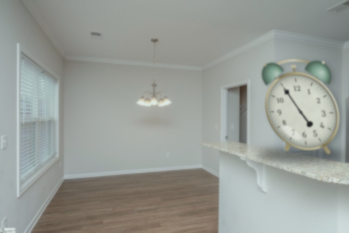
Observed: {"hour": 4, "minute": 55}
